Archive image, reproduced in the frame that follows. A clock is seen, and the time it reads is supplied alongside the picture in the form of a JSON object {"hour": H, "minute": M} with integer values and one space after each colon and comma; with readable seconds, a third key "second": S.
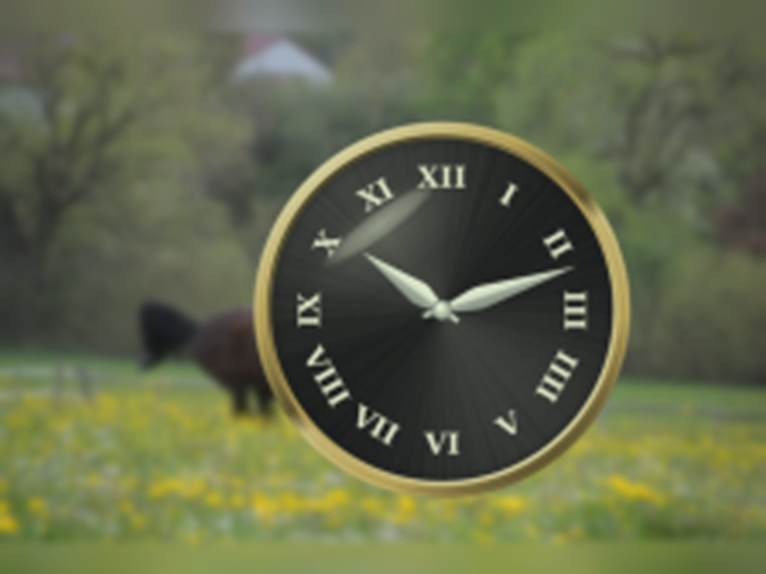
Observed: {"hour": 10, "minute": 12}
